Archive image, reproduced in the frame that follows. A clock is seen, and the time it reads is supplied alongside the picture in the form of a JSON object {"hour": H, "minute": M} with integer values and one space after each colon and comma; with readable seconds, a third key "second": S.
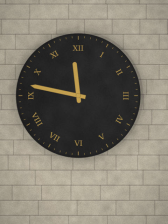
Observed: {"hour": 11, "minute": 47}
